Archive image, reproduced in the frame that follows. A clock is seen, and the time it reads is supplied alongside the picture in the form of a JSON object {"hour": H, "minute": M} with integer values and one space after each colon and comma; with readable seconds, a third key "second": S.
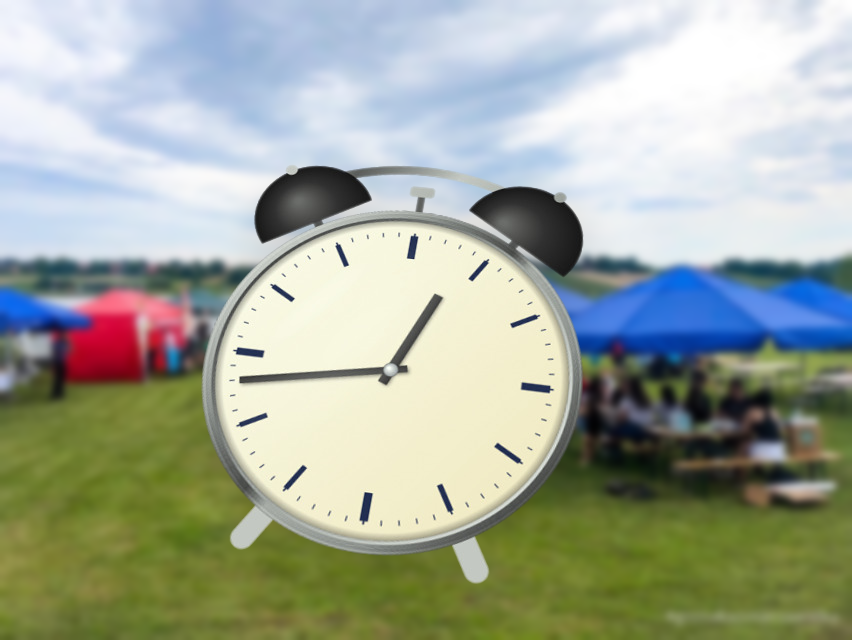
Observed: {"hour": 12, "minute": 43}
